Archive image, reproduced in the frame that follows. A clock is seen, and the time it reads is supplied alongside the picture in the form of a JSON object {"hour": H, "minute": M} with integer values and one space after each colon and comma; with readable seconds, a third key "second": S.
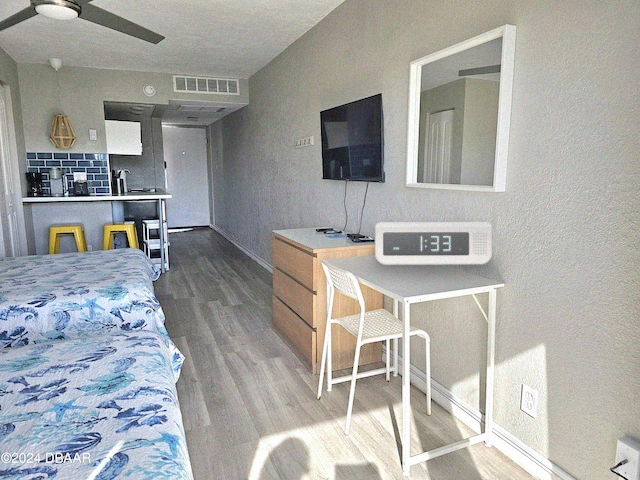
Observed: {"hour": 1, "minute": 33}
